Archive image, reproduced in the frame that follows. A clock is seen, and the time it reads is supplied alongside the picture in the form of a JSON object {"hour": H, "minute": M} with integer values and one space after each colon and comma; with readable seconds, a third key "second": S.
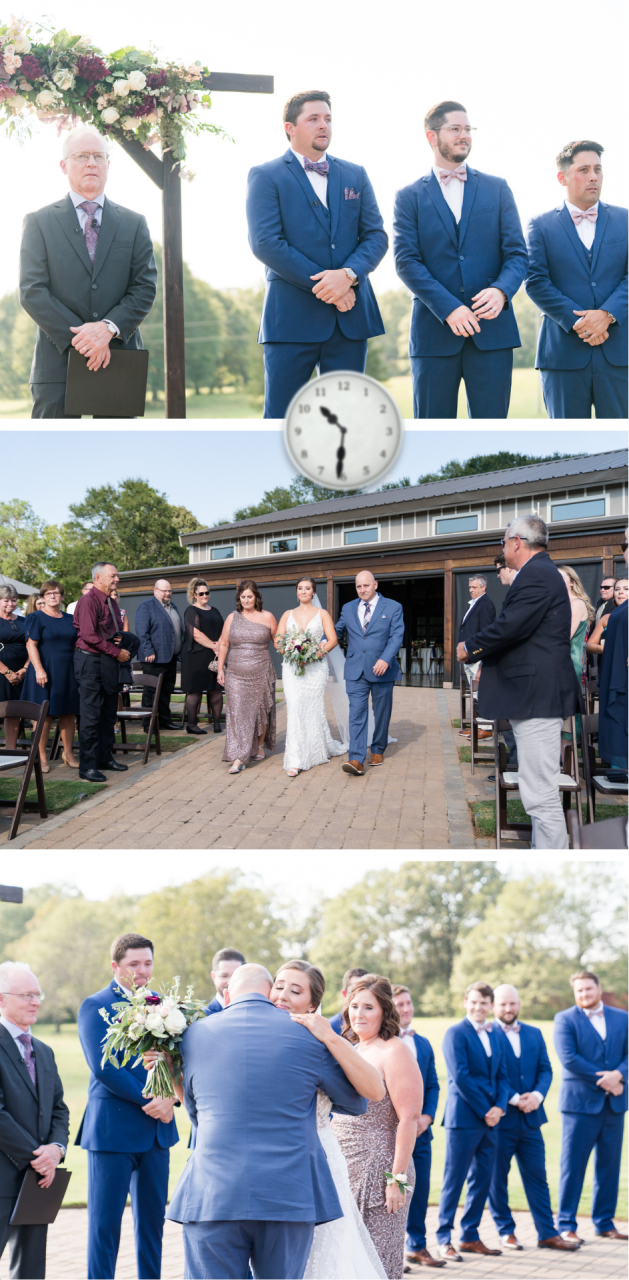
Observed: {"hour": 10, "minute": 31}
